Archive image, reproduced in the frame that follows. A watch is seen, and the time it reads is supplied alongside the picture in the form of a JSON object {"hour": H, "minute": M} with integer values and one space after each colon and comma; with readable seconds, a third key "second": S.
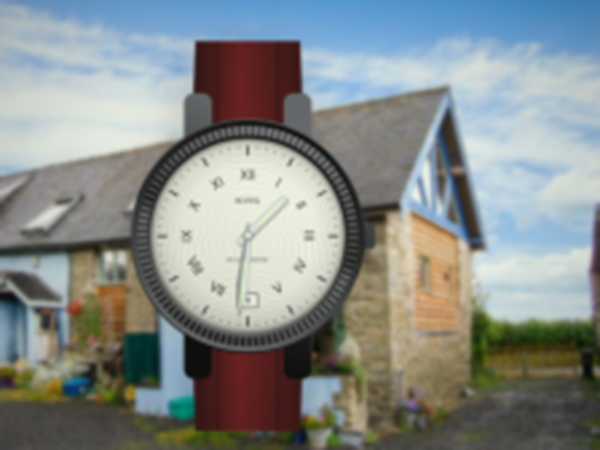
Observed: {"hour": 1, "minute": 31}
